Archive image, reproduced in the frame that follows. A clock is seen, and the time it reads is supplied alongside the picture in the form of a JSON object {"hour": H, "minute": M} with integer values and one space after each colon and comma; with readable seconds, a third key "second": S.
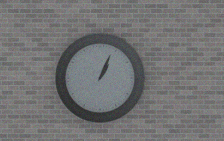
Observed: {"hour": 1, "minute": 4}
